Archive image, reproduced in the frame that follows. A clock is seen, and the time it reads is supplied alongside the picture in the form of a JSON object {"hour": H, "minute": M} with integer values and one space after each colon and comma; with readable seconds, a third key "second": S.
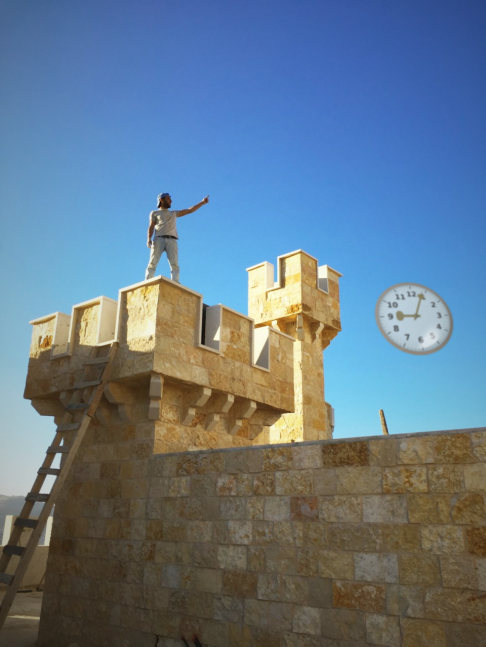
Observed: {"hour": 9, "minute": 4}
